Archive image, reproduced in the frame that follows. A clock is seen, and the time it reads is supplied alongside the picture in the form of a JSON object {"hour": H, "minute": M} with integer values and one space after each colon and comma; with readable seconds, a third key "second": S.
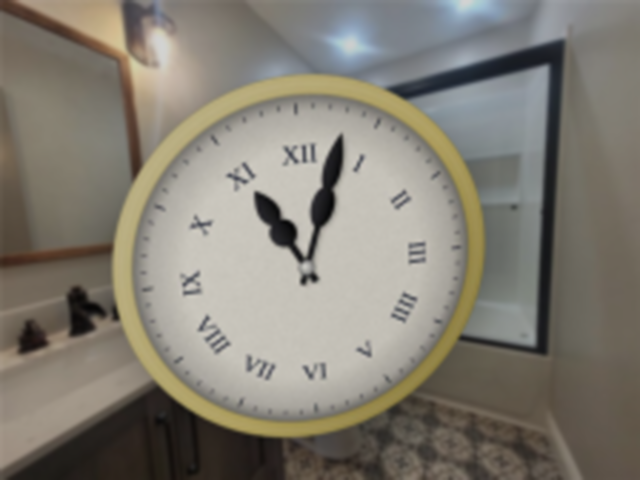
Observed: {"hour": 11, "minute": 3}
